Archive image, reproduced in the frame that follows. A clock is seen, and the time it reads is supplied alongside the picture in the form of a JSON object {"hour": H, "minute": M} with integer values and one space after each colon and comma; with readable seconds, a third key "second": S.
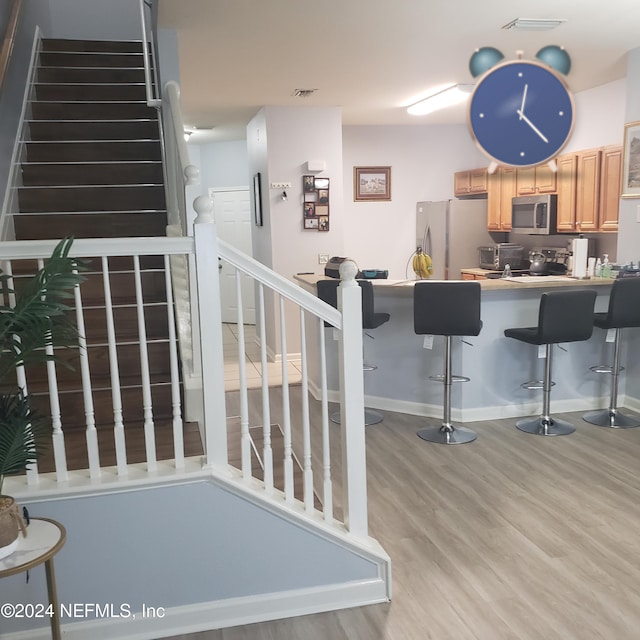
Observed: {"hour": 12, "minute": 23}
